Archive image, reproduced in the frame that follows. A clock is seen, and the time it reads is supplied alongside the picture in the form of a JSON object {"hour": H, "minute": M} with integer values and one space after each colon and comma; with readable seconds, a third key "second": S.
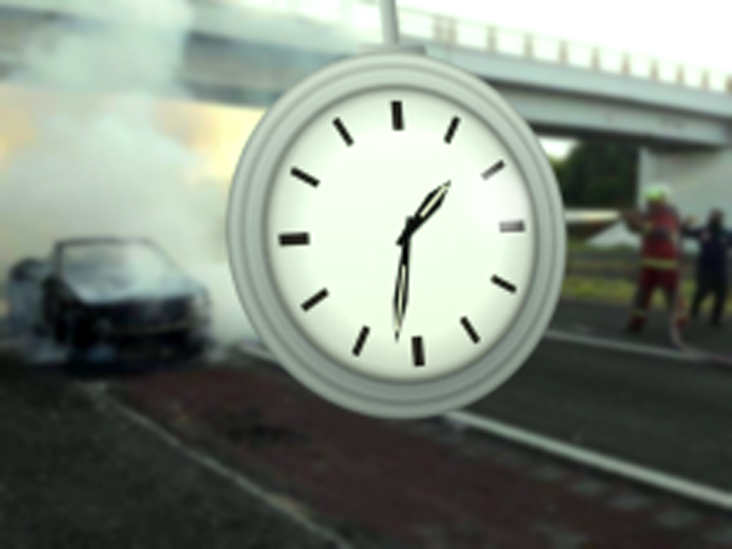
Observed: {"hour": 1, "minute": 32}
